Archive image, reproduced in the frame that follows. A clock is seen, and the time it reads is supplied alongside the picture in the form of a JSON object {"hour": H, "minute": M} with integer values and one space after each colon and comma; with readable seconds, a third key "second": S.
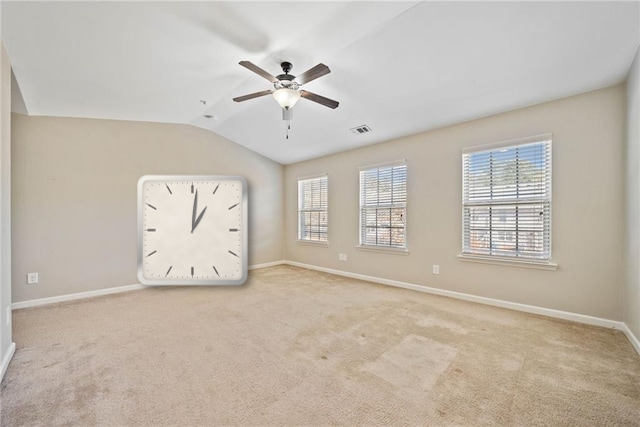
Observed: {"hour": 1, "minute": 1}
